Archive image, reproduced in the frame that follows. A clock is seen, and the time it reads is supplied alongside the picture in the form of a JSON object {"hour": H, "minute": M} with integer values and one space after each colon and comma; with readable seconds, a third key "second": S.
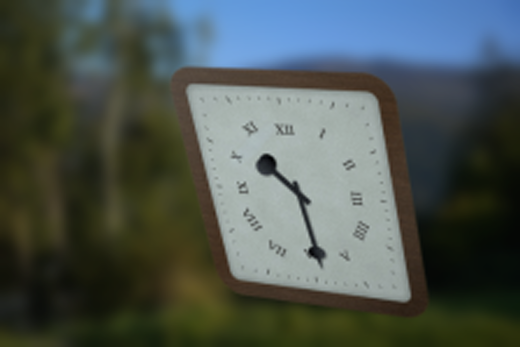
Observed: {"hour": 10, "minute": 29}
